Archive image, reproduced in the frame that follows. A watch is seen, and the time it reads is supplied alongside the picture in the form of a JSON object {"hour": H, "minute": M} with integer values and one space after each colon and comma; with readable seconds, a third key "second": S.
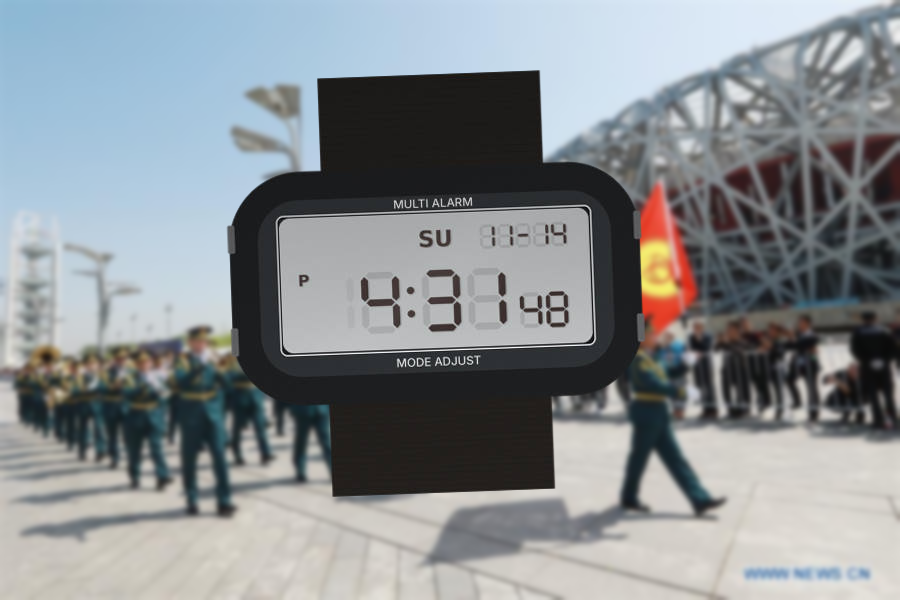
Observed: {"hour": 4, "minute": 31, "second": 48}
